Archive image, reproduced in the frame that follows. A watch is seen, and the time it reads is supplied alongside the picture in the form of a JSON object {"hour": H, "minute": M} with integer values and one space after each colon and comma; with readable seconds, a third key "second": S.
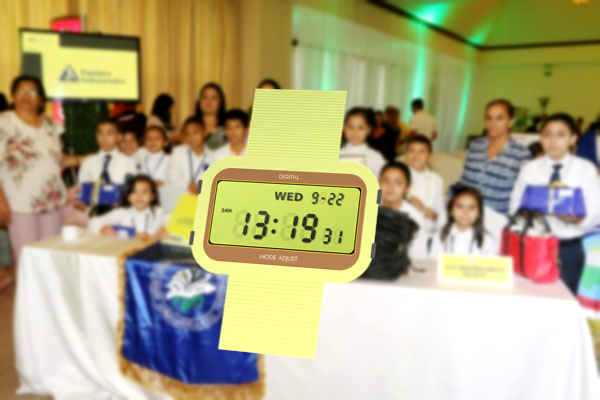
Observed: {"hour": 13, "minute": 19, "second": 31}
